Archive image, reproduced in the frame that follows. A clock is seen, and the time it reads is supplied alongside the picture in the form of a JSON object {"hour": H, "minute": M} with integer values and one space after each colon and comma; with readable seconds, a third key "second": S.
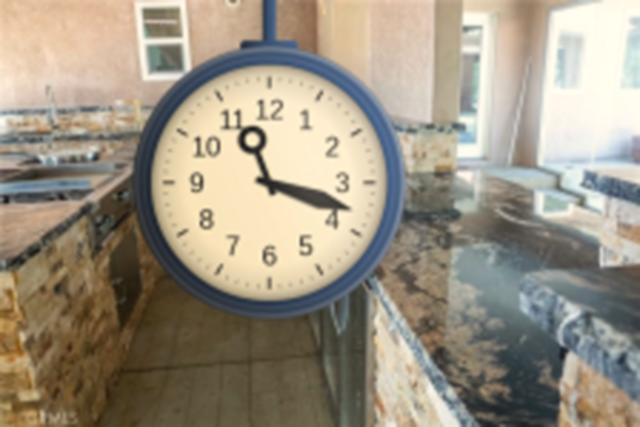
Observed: {"hour": 11, "minute": 18}
